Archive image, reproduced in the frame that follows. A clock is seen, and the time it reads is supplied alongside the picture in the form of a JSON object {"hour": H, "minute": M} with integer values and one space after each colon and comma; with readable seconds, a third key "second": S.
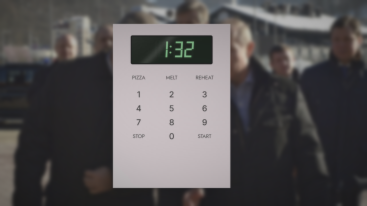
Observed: {"hour": 1, "minute": 32}
